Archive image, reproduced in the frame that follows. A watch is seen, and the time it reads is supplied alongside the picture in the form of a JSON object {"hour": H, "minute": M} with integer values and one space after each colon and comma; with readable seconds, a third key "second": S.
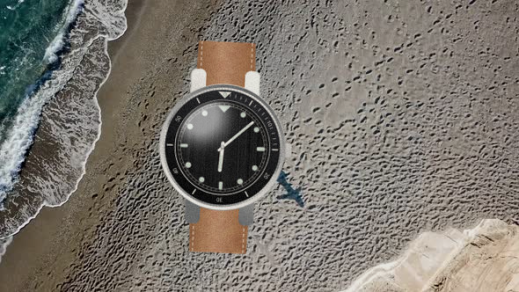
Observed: {"hour": 6, "minute": 8}
